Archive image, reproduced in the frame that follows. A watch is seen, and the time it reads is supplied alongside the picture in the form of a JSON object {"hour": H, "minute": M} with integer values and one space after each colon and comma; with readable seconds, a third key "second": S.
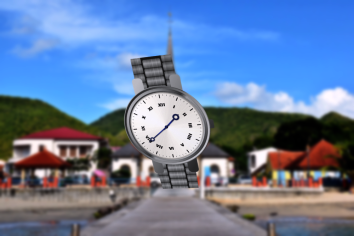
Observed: {"hour": 1, "minute": 39}
